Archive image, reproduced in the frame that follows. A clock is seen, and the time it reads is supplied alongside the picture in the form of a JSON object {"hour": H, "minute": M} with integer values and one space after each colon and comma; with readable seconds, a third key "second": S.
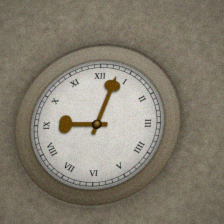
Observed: {"hour": 9, "minute": 3}
